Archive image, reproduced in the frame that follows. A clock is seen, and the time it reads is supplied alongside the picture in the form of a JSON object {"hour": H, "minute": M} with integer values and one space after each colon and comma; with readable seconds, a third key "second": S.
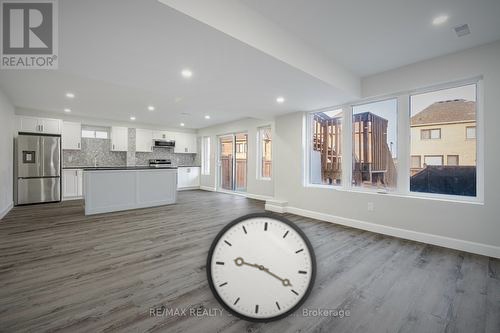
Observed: {"hour": 9, "minute": 19}
